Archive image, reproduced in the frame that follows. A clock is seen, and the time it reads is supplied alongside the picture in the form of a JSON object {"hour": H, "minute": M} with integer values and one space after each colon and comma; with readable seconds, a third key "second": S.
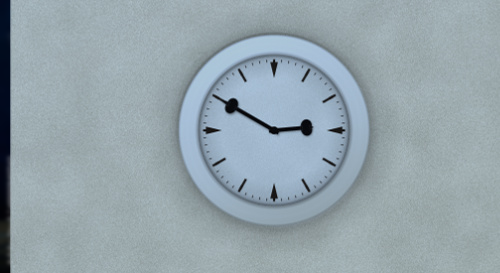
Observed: {"hour": 2, "minute": 50}
